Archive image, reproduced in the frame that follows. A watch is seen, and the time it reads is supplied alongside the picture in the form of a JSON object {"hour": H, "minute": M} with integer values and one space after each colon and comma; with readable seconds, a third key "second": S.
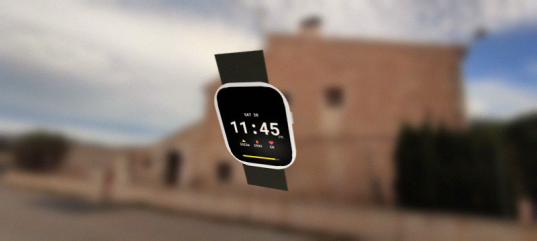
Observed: {"hour": 11, "minute": 45}
